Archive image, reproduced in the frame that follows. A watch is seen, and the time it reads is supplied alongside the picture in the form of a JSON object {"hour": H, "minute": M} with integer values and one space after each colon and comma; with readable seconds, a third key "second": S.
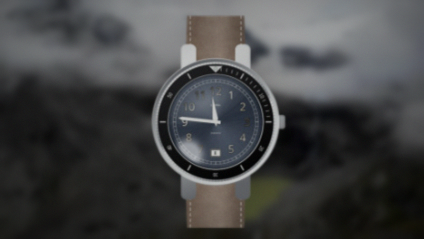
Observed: {"hour": 11, "minute": 46}
